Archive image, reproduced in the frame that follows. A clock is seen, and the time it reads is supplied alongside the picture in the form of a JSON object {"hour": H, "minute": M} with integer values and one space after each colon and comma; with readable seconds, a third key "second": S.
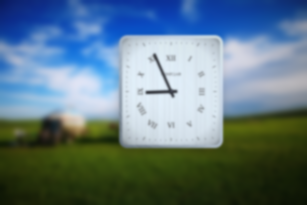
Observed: {"hour": 8, "minute": 56}
